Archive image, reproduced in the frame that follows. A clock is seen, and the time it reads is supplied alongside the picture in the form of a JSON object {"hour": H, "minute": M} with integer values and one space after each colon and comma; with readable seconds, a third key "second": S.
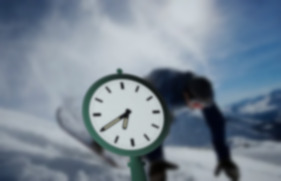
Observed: {"hour": 6, "minute": 40}
